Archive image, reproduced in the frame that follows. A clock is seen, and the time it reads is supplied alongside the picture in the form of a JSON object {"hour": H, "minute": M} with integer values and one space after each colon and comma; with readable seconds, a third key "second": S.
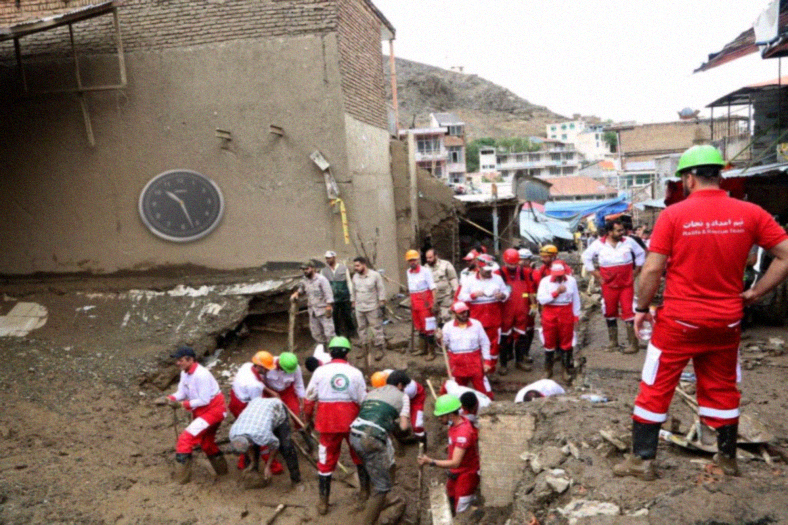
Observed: {"hour": 10, "minute": 27}
